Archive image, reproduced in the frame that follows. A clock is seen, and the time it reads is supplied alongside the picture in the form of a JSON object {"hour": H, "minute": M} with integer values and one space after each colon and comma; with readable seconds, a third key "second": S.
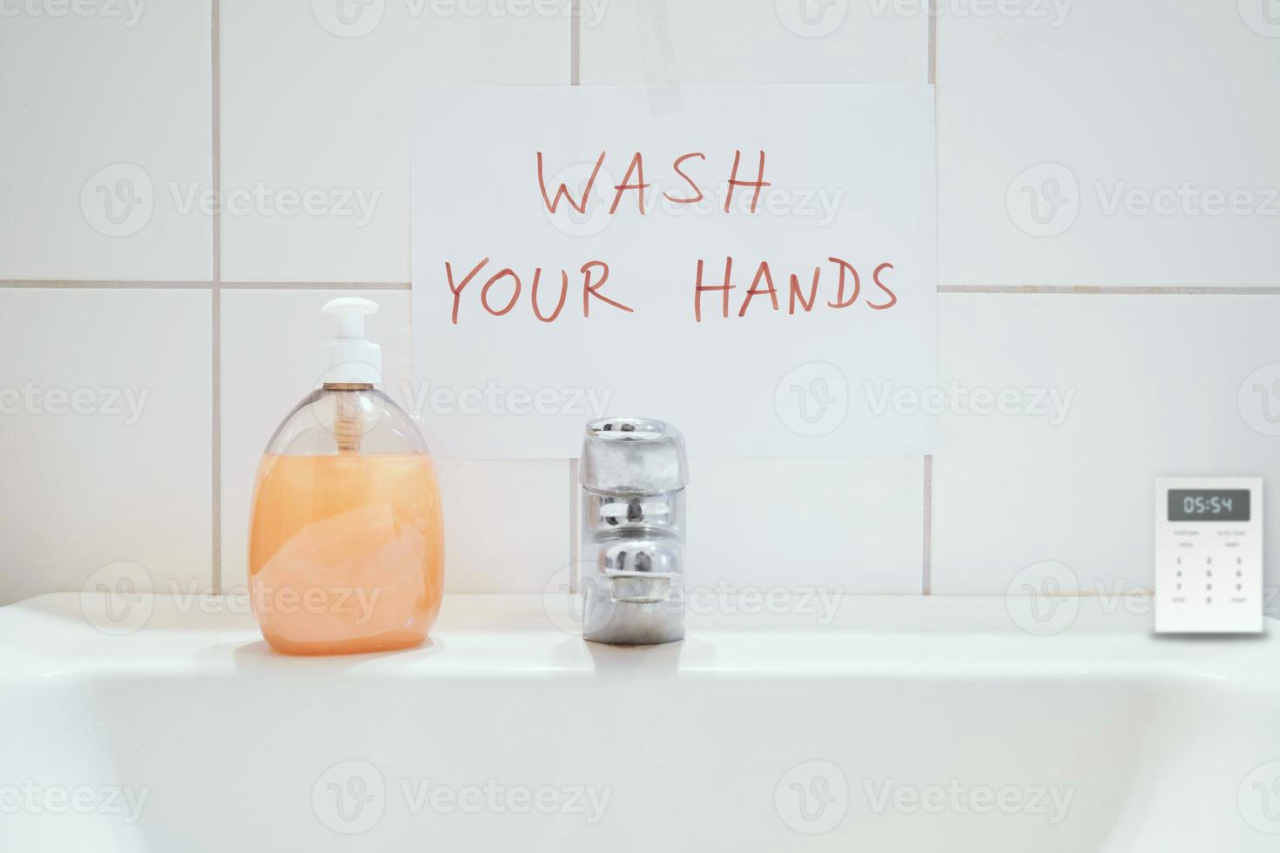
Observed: {"hour": 5, "minute": 54}
